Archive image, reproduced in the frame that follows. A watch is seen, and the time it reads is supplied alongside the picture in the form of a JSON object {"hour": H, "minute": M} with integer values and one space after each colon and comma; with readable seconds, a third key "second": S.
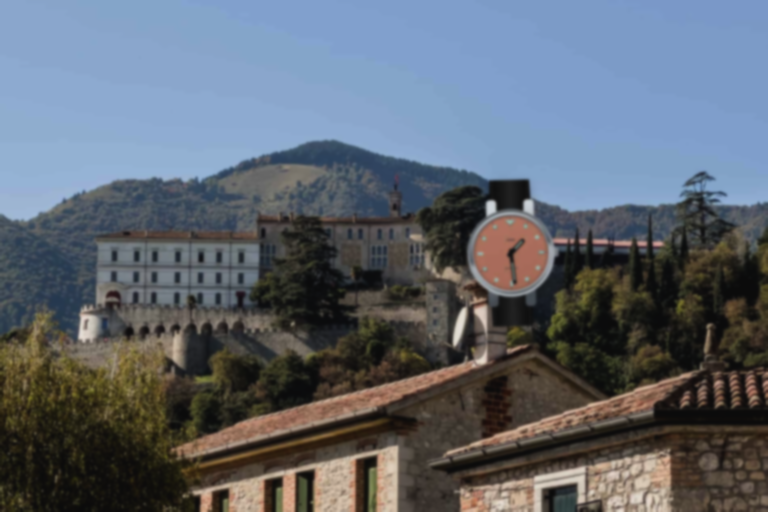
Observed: {"hour": 1, "minute": 29}
